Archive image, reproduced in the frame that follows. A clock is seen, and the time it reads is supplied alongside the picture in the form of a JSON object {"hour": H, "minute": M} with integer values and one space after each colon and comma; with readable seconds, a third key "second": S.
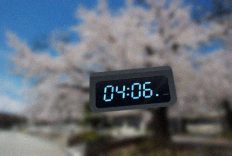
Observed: {"hour": 4, "minute": 6}
